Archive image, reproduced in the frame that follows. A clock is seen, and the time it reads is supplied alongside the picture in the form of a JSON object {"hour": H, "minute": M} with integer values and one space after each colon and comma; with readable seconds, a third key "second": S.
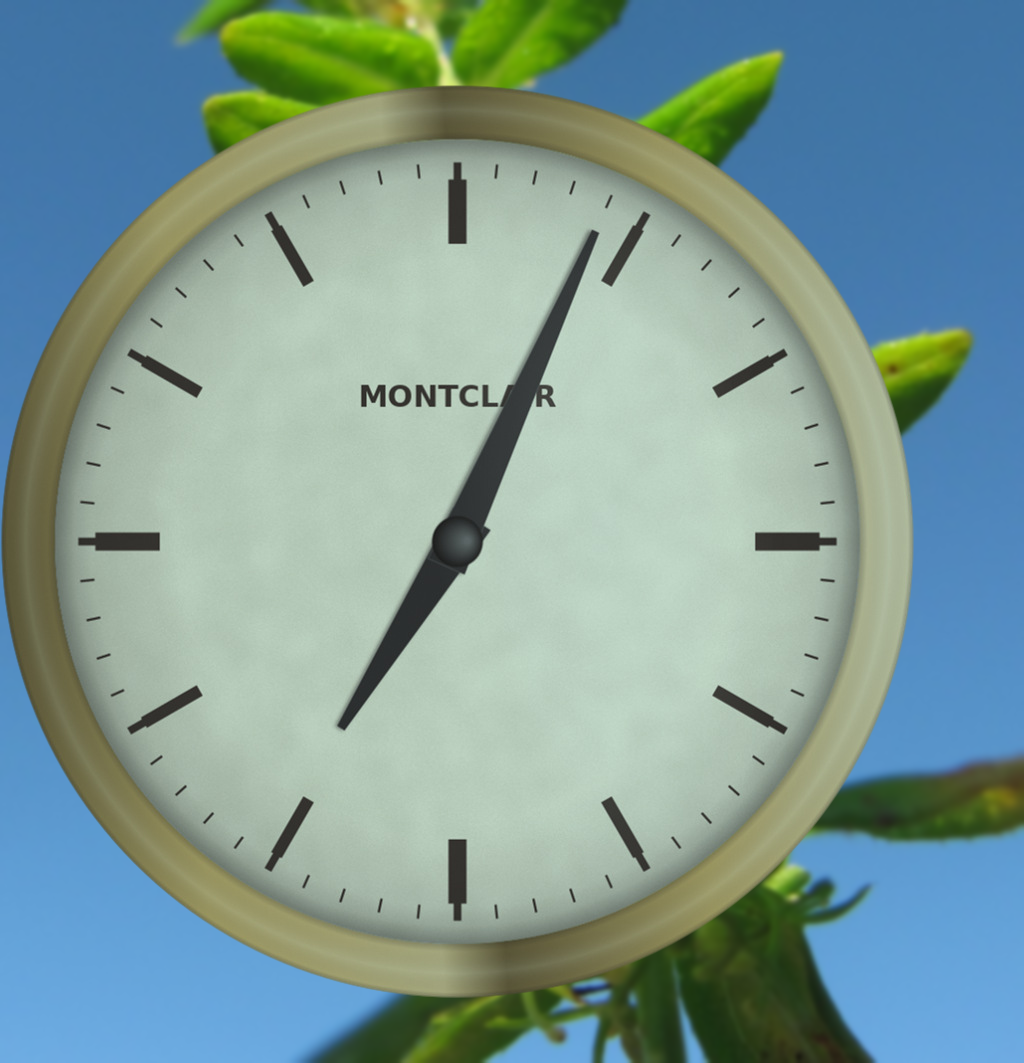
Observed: {"hour": 7, "minute": 4}
